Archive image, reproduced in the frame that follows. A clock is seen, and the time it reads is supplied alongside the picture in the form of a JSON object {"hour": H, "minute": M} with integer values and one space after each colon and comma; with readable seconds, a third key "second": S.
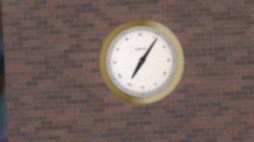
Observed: {"hour": 7, "minute": 6}
